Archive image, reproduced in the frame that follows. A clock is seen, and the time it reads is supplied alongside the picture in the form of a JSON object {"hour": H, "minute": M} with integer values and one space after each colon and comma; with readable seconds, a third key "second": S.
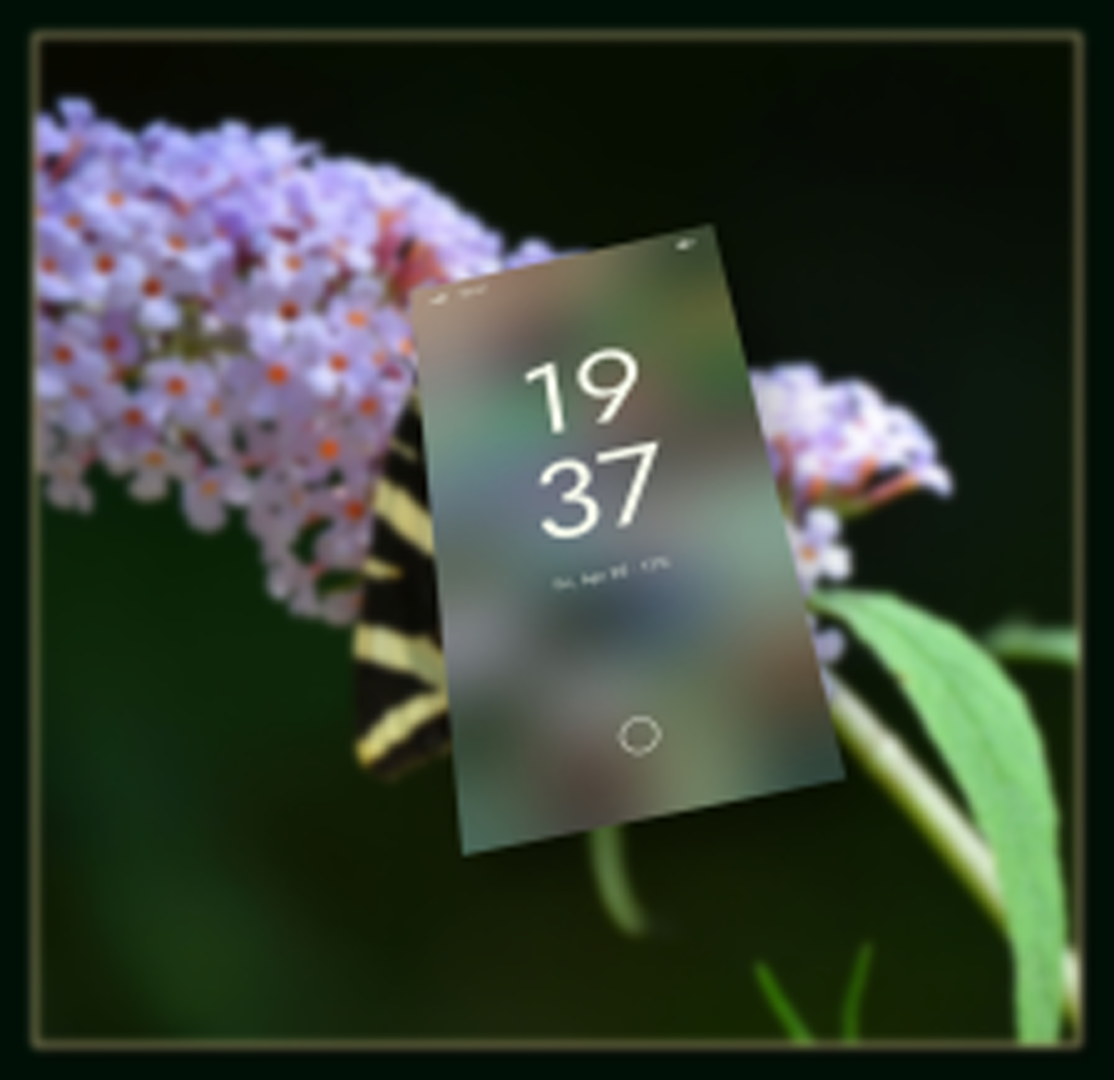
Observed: {"hour": 19, "minute": 37}
